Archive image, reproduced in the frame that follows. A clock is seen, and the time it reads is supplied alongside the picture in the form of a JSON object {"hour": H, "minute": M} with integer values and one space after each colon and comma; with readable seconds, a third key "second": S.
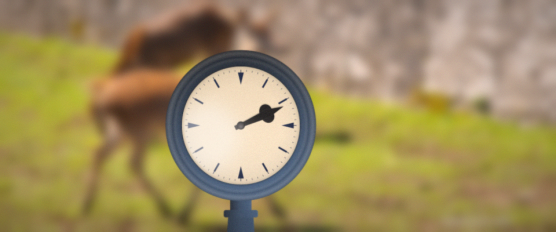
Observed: {"hour": 2, "minute": 11}
